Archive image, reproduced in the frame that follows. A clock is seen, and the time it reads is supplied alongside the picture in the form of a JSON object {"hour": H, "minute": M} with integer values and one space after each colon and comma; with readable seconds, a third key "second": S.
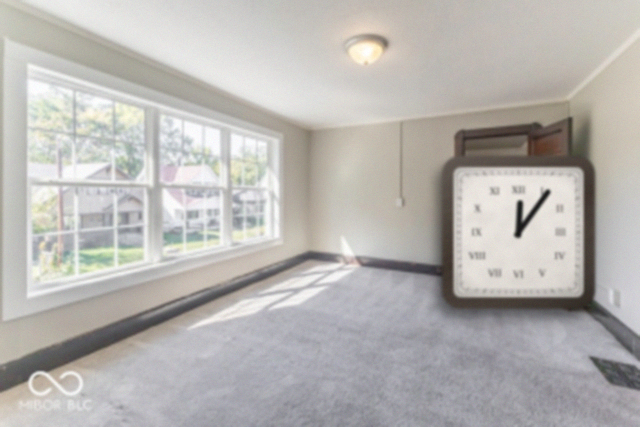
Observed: {"hour": 12, "minute": 6}
